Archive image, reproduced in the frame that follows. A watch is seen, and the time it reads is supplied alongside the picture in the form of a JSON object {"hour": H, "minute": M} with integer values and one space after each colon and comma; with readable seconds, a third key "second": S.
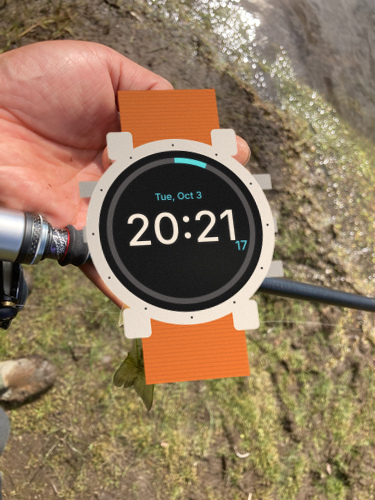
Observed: {"hour": 20, "minute": 21, "second": 17}
